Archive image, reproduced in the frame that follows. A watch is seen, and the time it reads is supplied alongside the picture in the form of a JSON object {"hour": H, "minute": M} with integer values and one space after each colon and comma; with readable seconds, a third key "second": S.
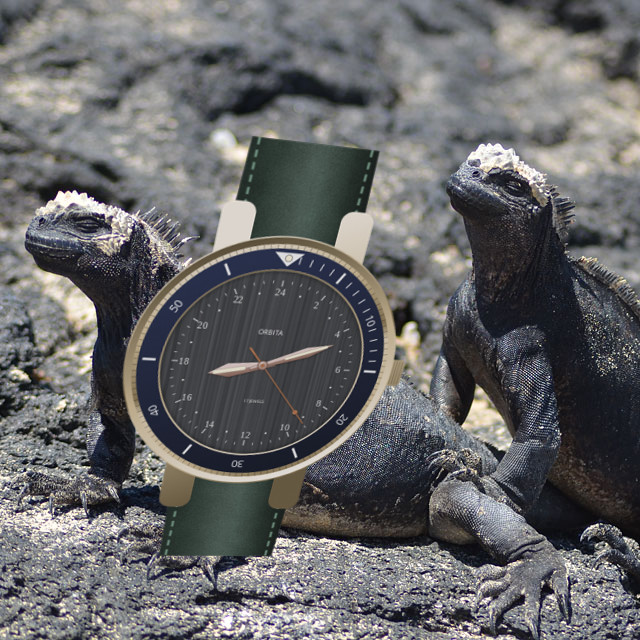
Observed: {"hour": 17, "minute": 11, "second": 23}
